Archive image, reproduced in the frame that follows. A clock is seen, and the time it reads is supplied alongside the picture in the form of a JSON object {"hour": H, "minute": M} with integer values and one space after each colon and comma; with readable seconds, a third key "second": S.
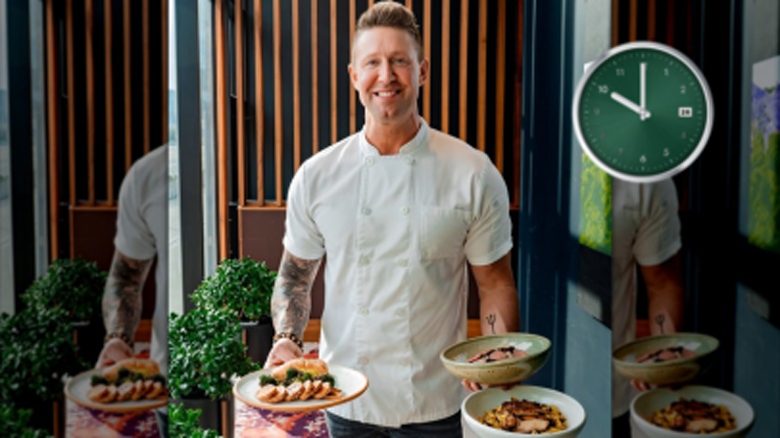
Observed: {"hour": 10, "minute": 0}
